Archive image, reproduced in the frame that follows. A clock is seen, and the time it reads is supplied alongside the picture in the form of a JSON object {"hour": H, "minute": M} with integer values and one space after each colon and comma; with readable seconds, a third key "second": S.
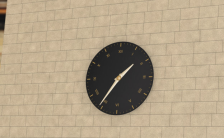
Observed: {"hour": 1, "minute": 36}
